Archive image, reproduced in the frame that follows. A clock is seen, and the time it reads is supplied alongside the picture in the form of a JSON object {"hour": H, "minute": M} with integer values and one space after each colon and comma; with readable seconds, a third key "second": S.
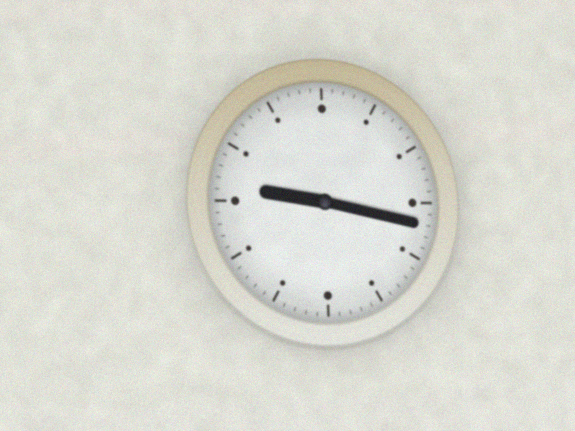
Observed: {"hour": 9, "minute": 17}
